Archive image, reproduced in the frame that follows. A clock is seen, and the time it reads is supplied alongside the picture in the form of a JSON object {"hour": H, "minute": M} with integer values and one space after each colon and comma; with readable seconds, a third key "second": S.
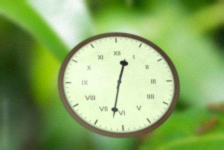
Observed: {"hour": 12, "minute": 32}
